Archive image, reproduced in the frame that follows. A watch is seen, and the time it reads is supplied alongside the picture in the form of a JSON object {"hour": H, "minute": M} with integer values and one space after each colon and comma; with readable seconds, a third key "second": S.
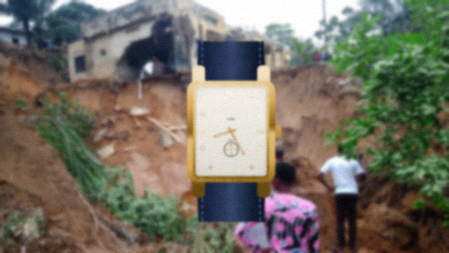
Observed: {"hour": 8, "minute": 25}
